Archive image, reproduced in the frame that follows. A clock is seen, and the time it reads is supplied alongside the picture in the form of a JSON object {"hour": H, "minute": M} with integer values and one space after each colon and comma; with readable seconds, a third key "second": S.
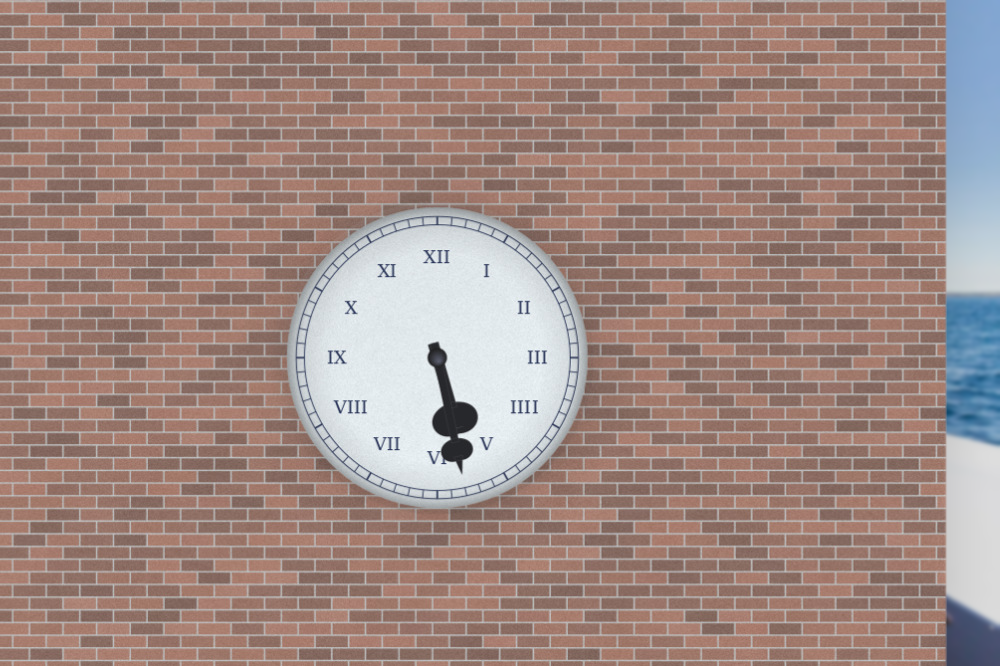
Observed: {"hour": 5, "minute": 28}
